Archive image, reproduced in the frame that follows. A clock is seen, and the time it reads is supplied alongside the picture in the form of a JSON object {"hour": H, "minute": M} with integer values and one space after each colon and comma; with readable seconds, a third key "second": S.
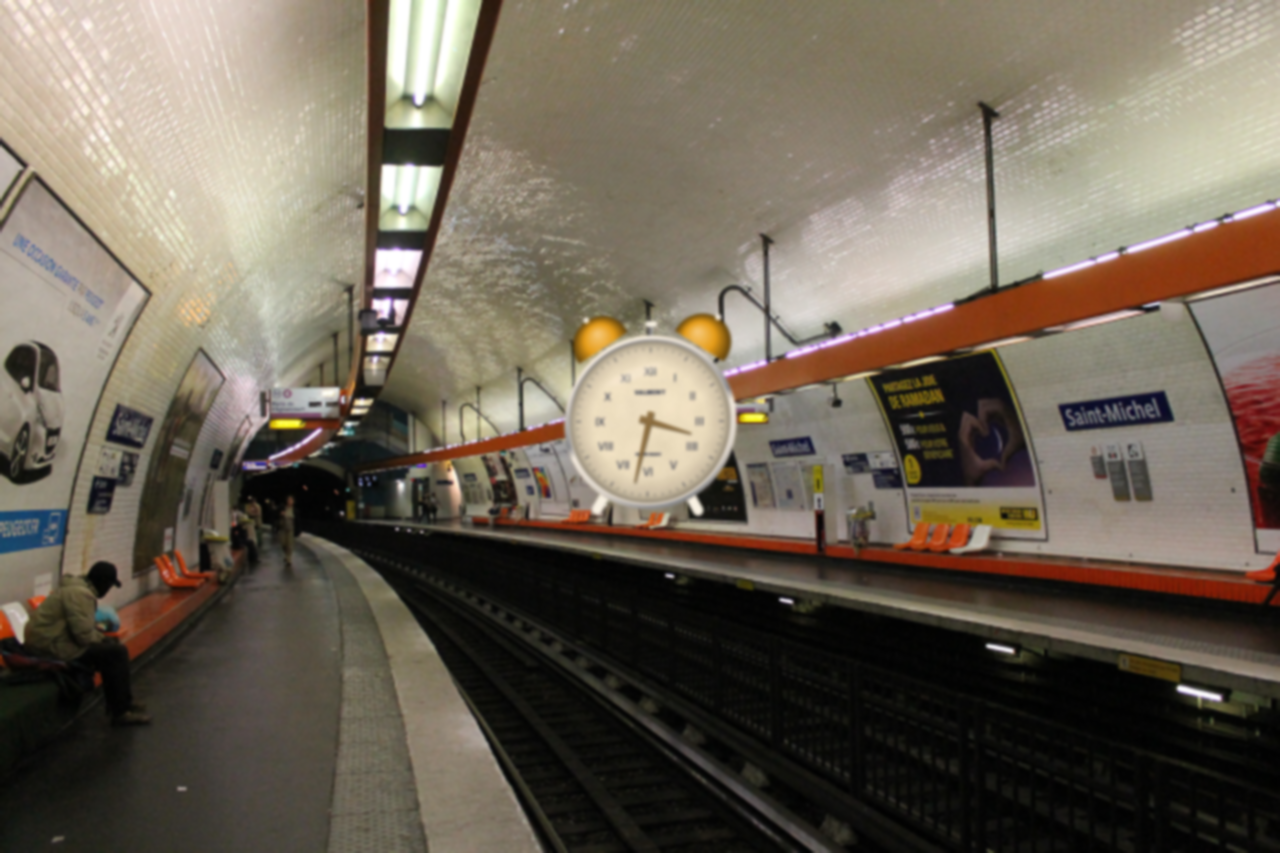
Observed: {"hour": 3, "minute": 32}
